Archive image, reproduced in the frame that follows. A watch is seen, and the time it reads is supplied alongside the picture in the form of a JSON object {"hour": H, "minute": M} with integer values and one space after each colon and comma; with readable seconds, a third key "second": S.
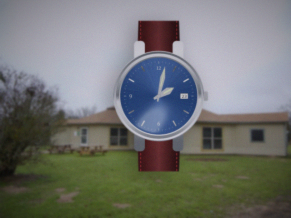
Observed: {"hour": 2, "minute": 2}
